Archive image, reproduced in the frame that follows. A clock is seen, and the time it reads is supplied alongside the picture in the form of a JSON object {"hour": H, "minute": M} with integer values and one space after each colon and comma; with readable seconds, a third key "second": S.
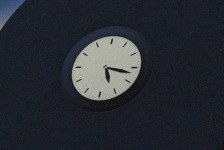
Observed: {"hour": 5, "minute": 17}
